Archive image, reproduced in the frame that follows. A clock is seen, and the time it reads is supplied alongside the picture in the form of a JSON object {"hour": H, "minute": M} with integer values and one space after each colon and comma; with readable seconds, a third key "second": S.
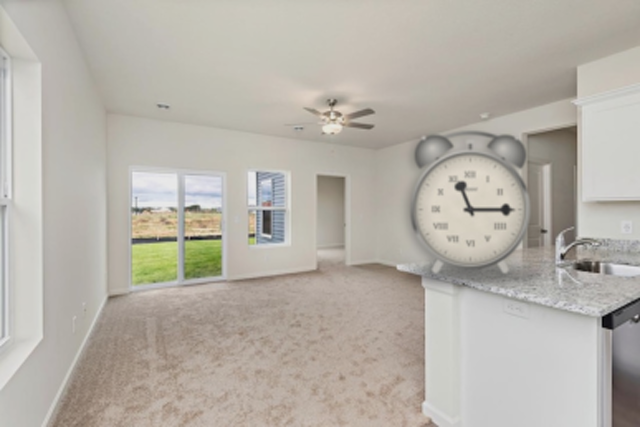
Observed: {"hour": 11, "minute": 15}
